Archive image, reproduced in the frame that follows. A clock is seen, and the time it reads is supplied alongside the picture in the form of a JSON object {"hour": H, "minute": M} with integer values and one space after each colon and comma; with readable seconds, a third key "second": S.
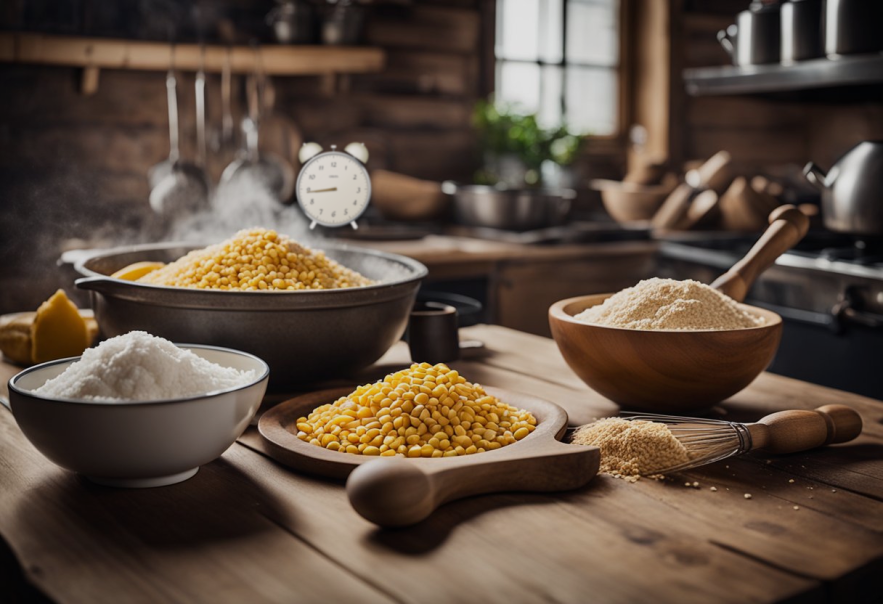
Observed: {"hour": 8, "minute": 44}
